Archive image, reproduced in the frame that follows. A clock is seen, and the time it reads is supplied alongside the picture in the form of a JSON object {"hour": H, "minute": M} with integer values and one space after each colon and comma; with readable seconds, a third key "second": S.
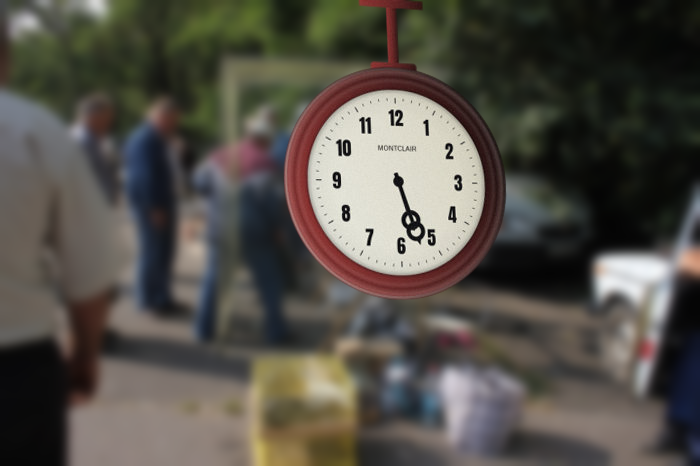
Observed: {"hour": 5, "minute": 27}
